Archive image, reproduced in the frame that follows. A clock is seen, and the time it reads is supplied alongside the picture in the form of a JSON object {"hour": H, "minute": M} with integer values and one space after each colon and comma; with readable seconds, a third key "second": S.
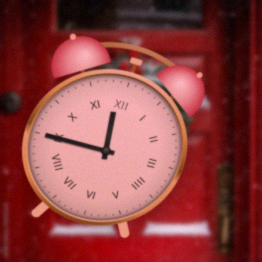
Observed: {"hour": 11, "minute": 45}
